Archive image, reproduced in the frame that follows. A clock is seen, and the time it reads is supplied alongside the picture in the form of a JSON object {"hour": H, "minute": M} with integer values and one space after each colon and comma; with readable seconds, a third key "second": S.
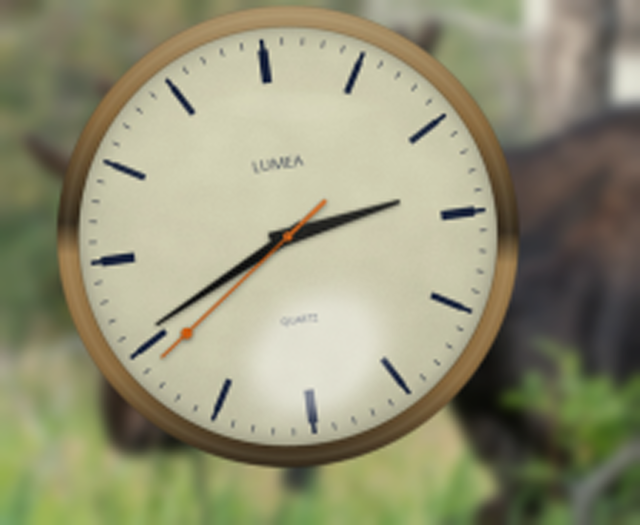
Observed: {"hour": 2, "minute": 40, "second": 39}
